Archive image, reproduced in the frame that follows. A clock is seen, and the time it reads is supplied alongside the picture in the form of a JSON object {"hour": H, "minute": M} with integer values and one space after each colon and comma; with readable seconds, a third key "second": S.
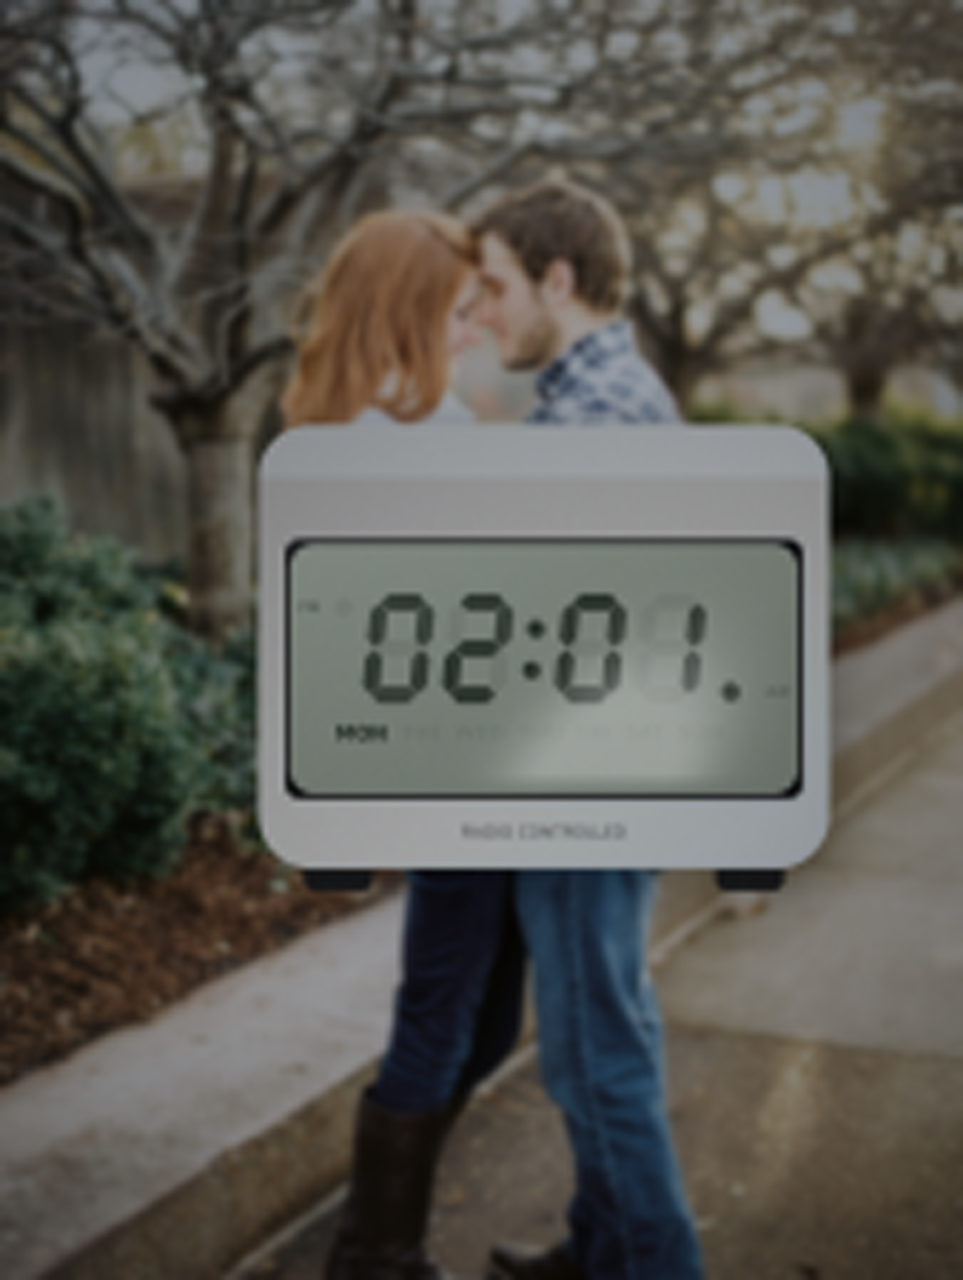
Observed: {"hour": 2, "minute": 1}
